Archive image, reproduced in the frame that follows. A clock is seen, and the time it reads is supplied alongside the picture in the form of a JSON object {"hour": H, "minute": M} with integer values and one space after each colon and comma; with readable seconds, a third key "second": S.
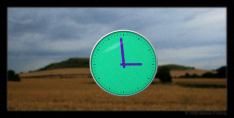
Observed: {"hour": 2, "minute": 59}
